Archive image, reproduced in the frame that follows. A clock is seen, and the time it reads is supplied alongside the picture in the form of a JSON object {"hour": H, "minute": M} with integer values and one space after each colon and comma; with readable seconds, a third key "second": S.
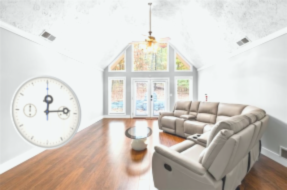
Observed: {"hour": 12, "minute": 14}
